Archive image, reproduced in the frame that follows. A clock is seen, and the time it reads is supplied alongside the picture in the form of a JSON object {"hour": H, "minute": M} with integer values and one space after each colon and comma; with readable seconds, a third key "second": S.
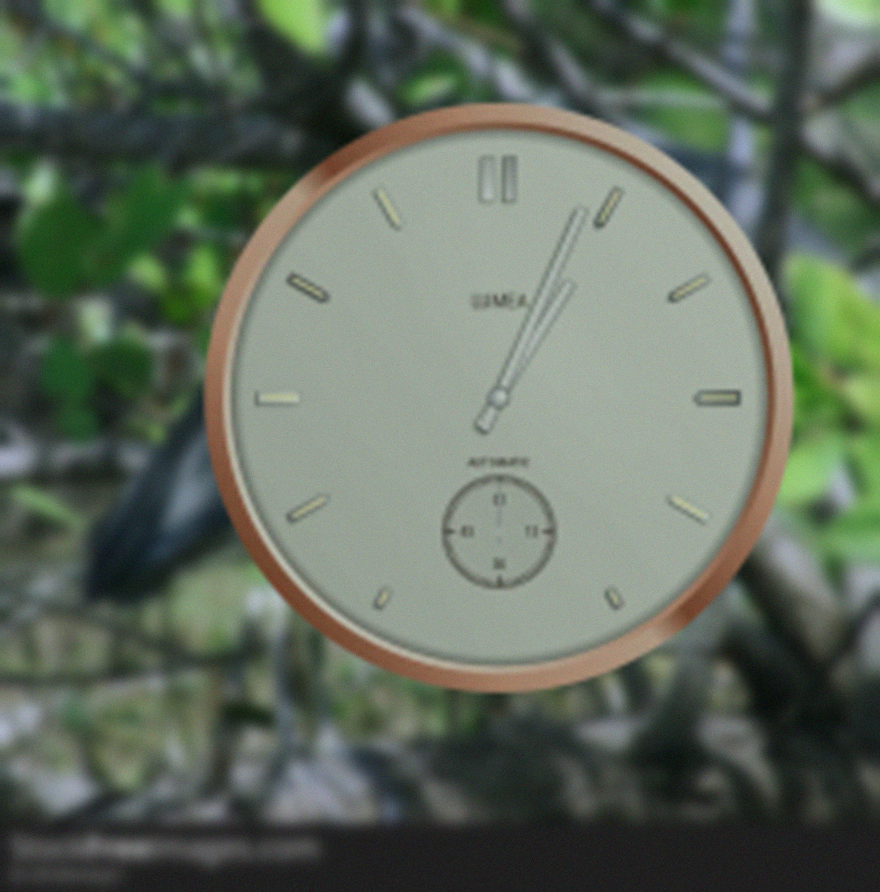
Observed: {"hour": 1, "minute": 4}
